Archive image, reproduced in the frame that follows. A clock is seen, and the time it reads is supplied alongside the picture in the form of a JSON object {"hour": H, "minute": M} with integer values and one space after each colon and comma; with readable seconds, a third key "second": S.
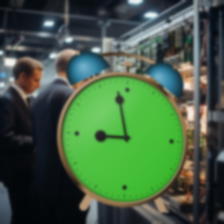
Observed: {"hour": 8, "minute": 58}
